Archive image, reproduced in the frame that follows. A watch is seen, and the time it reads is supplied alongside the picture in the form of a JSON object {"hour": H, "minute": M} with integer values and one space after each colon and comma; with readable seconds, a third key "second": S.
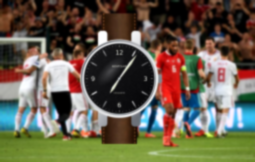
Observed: {"hour": 7, "minute": 6}
